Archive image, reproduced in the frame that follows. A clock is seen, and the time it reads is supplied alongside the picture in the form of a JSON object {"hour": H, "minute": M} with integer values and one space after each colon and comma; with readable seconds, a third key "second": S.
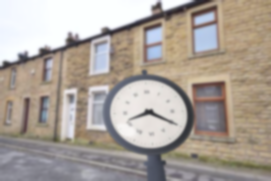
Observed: {"hour": 8, "minute": 20}
